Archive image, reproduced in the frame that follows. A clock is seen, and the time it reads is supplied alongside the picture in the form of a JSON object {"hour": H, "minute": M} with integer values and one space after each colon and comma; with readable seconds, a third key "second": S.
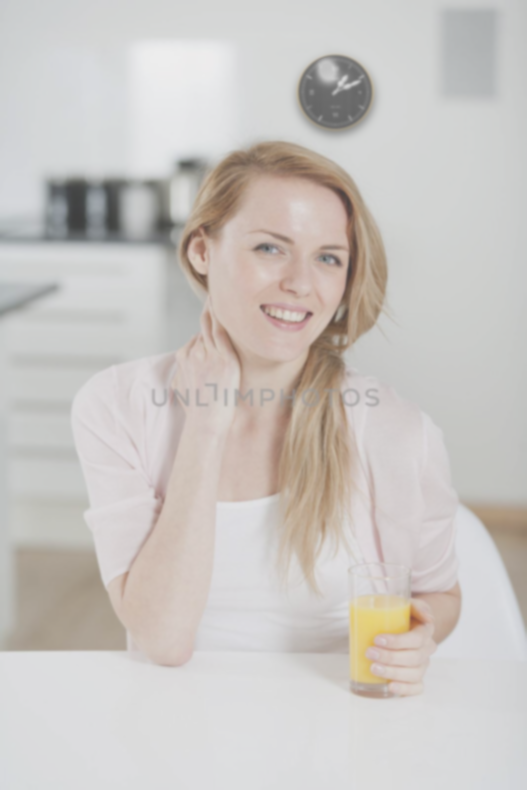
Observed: {"hour": 1, "minute": 11}
